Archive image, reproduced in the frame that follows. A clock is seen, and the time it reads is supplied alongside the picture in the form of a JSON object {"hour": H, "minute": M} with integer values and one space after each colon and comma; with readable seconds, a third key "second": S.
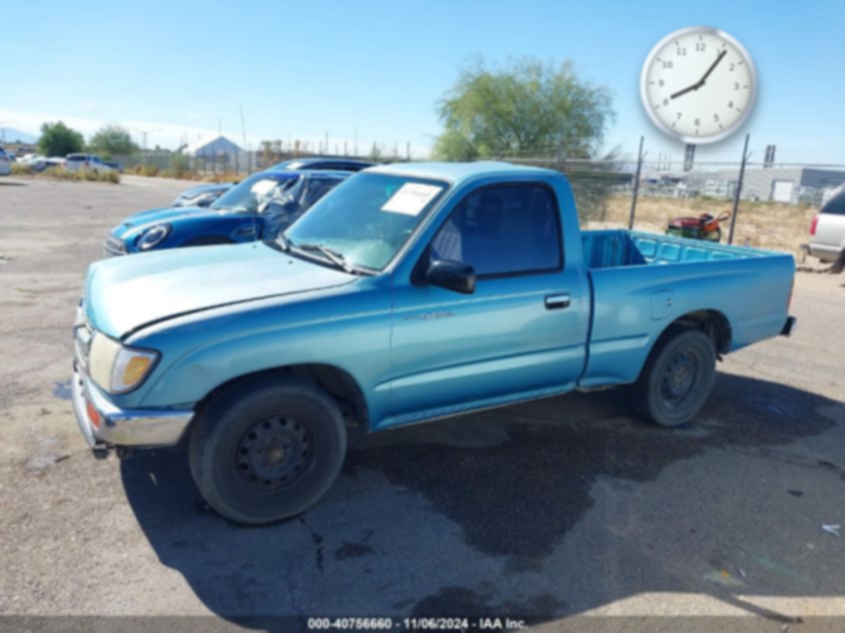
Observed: {"hour": 8, "minute": 6}
